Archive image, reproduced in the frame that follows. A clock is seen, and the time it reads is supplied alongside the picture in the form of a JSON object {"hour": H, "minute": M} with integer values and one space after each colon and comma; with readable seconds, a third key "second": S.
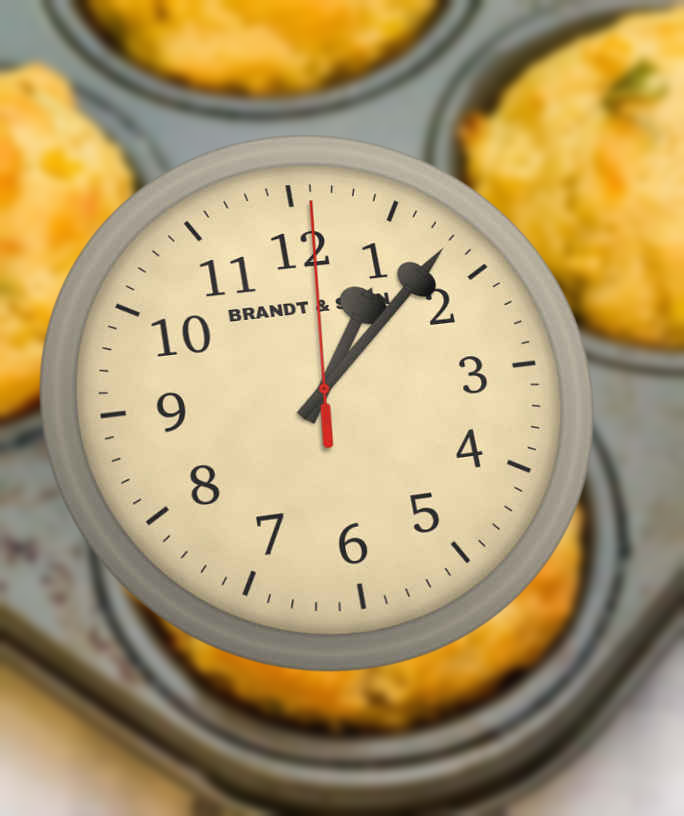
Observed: {"hour": 1, "minute": 8, "second": 1}
